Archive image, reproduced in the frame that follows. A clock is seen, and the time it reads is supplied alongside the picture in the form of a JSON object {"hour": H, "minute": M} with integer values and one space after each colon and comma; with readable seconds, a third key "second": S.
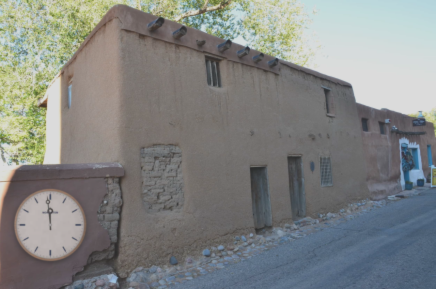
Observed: {"hour": 11, "minute": 59}
